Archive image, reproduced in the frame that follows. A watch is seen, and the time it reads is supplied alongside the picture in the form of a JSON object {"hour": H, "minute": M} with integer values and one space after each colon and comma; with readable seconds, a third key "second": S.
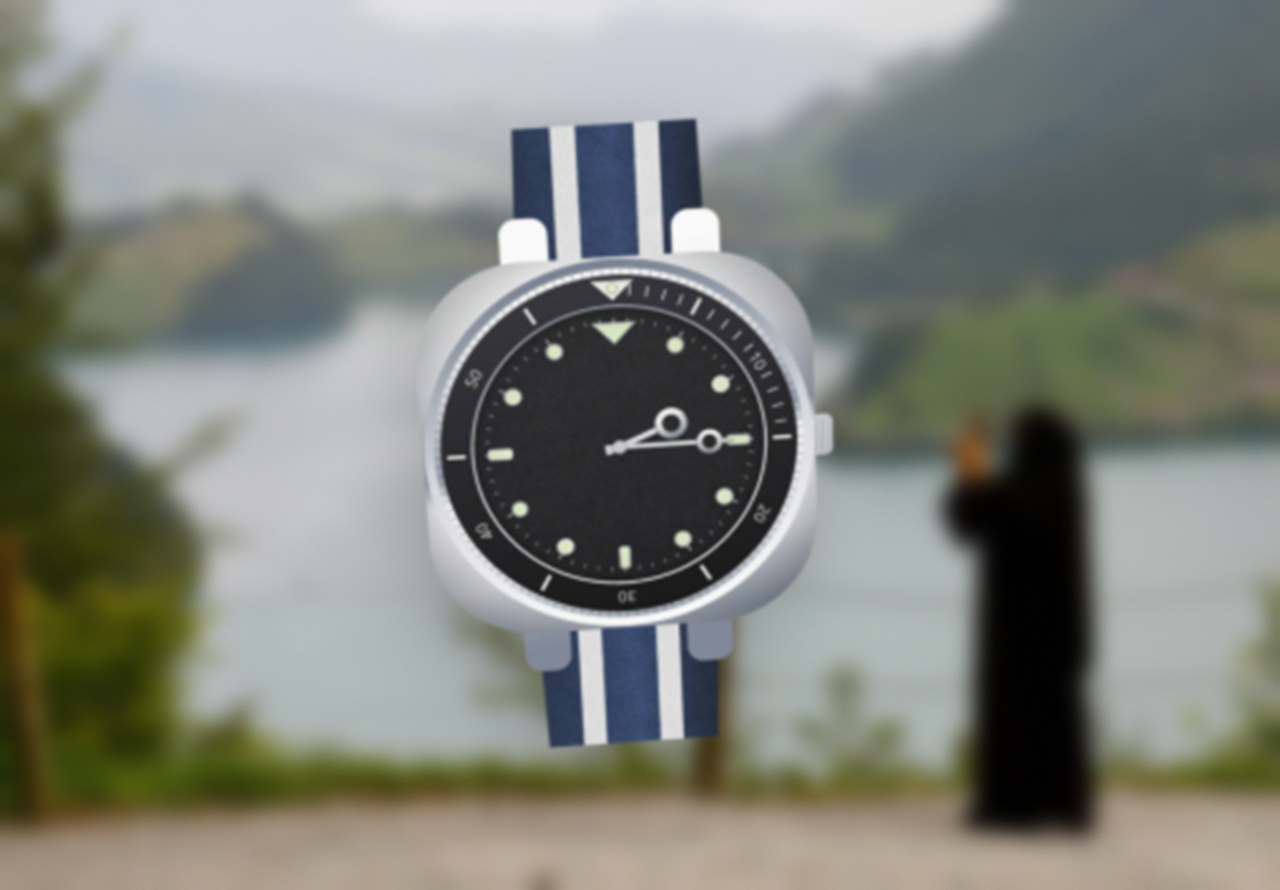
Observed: {"hour": 2, "minute": 15}
